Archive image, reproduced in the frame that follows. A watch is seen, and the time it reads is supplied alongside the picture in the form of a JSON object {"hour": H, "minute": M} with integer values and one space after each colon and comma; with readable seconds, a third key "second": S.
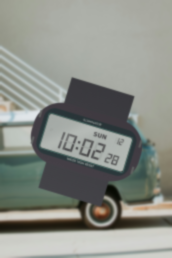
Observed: {"hour": 10, "minute": 2, "second": 28}
